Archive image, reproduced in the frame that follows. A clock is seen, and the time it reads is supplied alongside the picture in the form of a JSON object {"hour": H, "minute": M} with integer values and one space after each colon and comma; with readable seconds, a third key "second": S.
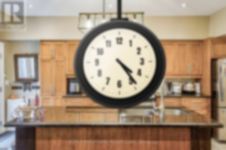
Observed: {"hour": 4, "minute": 24}
